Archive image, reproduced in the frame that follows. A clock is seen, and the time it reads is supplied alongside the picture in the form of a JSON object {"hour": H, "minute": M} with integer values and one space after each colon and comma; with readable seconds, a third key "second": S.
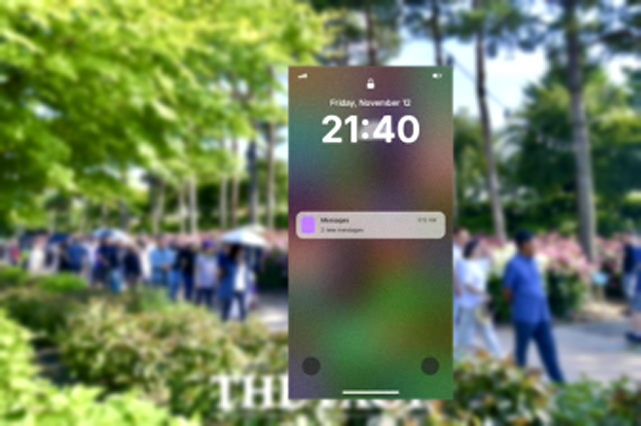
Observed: {"hour": 21, "minute": 40}
